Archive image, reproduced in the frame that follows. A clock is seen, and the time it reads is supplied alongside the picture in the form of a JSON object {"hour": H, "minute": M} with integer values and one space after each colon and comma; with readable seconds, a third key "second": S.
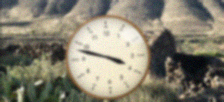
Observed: {"hour": 3, "minute": 48}
